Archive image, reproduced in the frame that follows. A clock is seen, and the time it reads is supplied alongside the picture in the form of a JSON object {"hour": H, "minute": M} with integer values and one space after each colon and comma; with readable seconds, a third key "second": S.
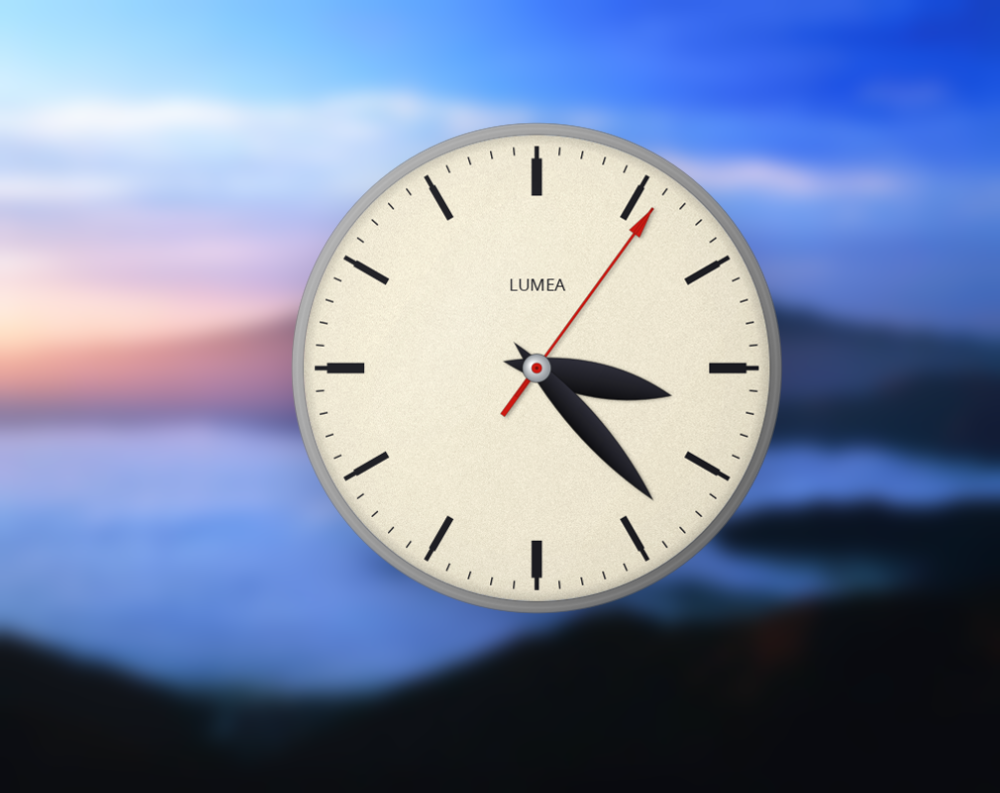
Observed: {"hour": 3, "minute": 23, "second": 6}
